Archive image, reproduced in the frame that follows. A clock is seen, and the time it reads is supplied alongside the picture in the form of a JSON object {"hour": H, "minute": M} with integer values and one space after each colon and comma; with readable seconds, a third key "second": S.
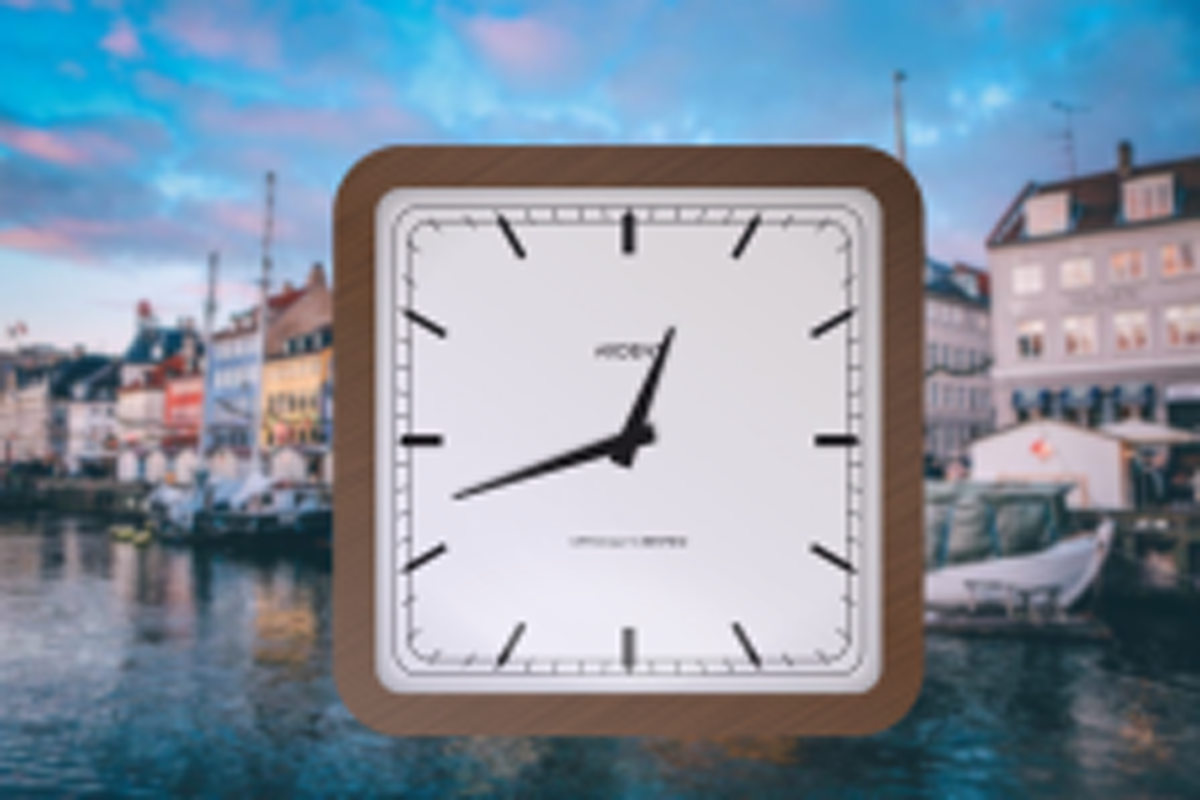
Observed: {"hour": 12, "minute": 42}
